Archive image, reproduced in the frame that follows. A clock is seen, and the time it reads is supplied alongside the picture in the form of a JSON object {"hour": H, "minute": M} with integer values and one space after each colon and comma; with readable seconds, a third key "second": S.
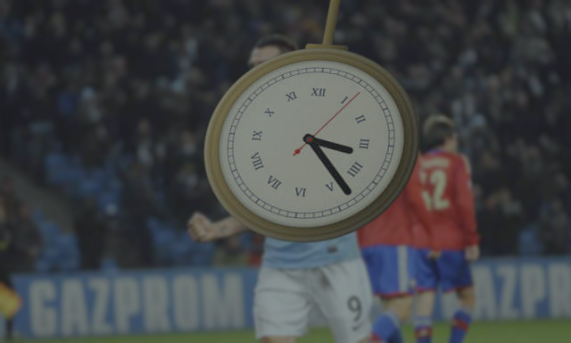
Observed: {"hour": 3, "minute": 23, "second": 6}
